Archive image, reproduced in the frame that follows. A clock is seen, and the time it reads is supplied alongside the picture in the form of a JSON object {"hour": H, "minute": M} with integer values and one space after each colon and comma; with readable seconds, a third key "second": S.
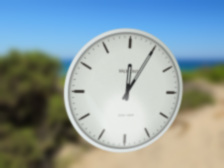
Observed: {"hour": 12, "minute": 5}
